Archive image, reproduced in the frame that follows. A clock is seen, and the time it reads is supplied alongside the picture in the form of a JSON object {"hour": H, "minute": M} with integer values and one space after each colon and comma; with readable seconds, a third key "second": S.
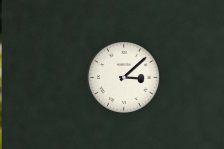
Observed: {"hour": 3, "minute": 8}
